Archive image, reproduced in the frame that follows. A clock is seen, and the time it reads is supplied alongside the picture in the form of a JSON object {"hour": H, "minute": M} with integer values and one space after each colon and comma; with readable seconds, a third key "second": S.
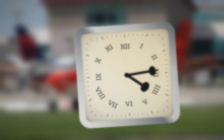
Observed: {"hour": 4, "minute": 14}
